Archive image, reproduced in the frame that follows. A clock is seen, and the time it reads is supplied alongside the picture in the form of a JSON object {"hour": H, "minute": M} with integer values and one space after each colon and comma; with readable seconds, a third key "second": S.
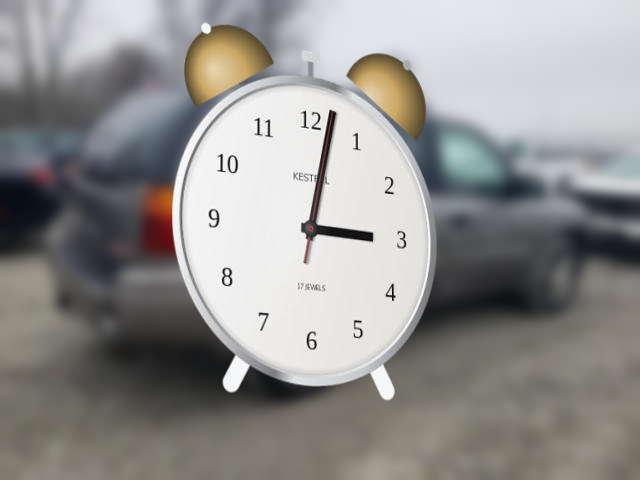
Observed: {"hour": 3, "minute": 2, "second": 2}
